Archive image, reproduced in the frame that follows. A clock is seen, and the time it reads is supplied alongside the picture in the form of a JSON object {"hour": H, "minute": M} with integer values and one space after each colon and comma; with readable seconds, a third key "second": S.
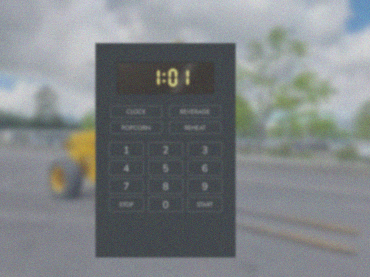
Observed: {"hour": 1, "minute": 1}
